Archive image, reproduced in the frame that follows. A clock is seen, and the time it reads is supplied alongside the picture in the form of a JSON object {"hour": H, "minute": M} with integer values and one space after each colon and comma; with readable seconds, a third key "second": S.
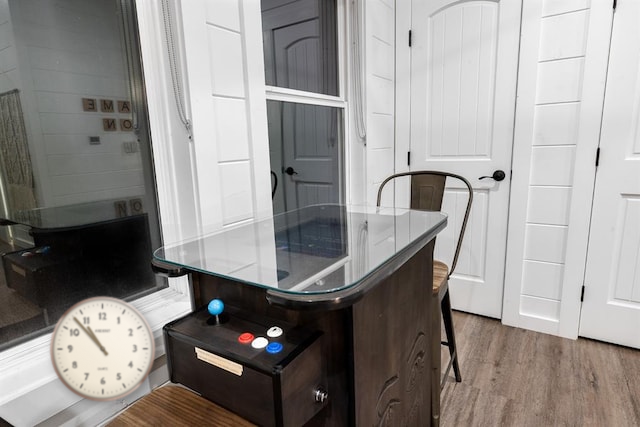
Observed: {"hour": 10, "minute": 53}
